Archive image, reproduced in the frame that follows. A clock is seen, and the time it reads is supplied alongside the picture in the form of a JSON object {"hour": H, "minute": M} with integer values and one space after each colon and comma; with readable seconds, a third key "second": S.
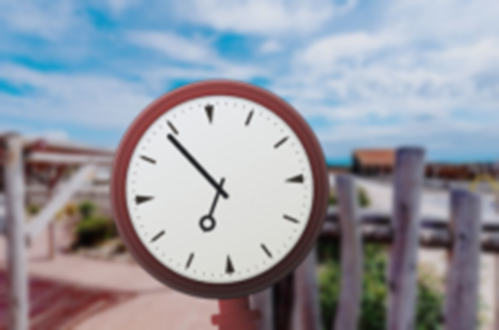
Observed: {"hour": 6, "minute": 54}
